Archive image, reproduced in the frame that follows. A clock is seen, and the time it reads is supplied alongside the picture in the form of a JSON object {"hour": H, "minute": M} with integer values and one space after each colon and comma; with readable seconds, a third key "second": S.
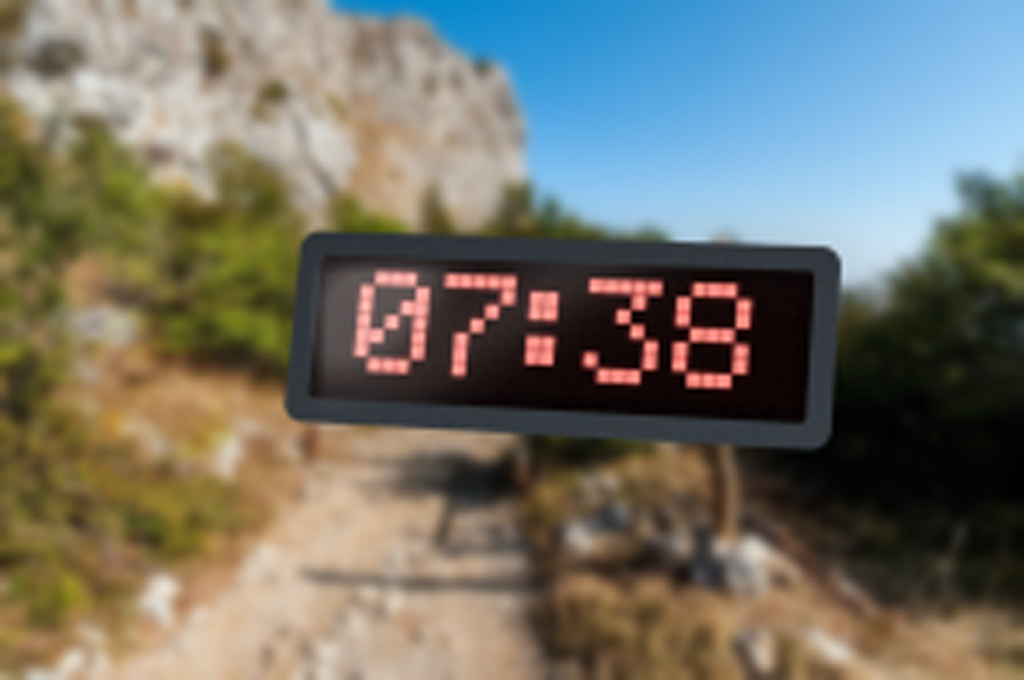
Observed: {"hour": 7, "minute": 38}
